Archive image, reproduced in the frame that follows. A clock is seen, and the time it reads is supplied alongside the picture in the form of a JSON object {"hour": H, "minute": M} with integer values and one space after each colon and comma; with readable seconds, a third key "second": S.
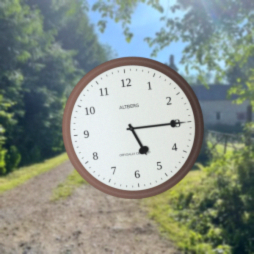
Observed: {"hour": 5, "minute": 15}
